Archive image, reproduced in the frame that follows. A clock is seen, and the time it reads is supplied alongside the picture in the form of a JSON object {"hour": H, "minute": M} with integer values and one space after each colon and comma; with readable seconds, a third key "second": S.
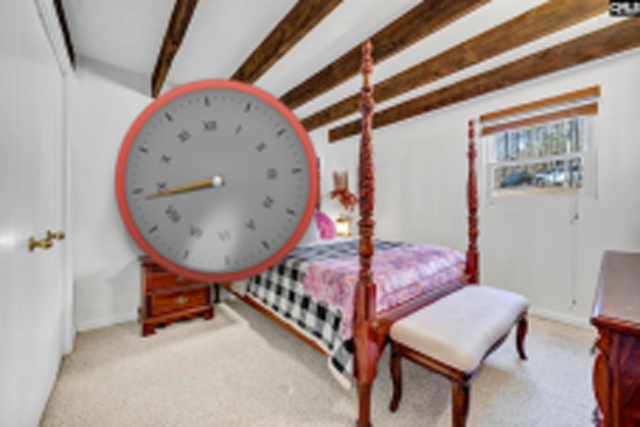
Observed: {"hour": 8, "minute": 44}
